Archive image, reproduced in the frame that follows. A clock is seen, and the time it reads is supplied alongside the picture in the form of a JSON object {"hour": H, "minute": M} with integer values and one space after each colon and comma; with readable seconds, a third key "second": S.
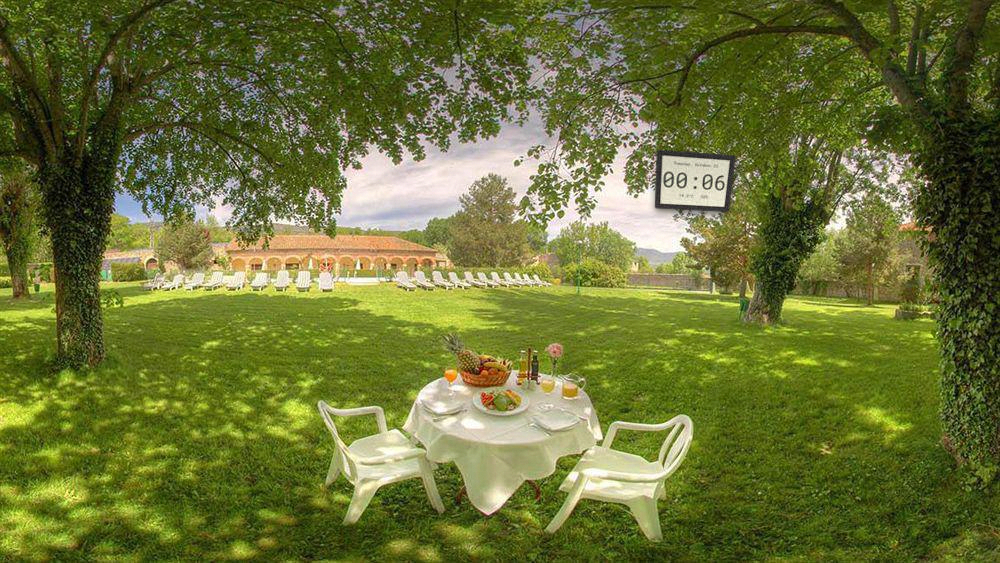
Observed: {"hour": 0, "minute": 6}
